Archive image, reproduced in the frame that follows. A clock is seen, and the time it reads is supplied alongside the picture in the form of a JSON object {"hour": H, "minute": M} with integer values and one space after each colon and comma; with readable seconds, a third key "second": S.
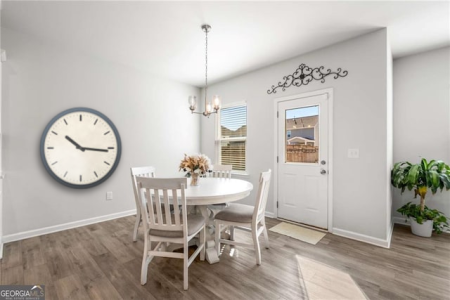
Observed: {"hour": 10, "minute": 16}
